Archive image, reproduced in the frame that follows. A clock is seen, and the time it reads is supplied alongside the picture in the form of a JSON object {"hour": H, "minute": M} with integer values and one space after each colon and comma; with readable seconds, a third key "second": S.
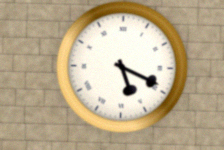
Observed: {"hour": 5, "minute": 19}
